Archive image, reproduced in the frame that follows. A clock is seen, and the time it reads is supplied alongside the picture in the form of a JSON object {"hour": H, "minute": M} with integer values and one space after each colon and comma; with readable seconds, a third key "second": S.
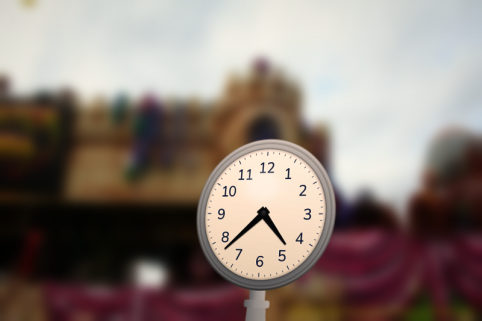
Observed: {"hour": 4, "minute": 38}
